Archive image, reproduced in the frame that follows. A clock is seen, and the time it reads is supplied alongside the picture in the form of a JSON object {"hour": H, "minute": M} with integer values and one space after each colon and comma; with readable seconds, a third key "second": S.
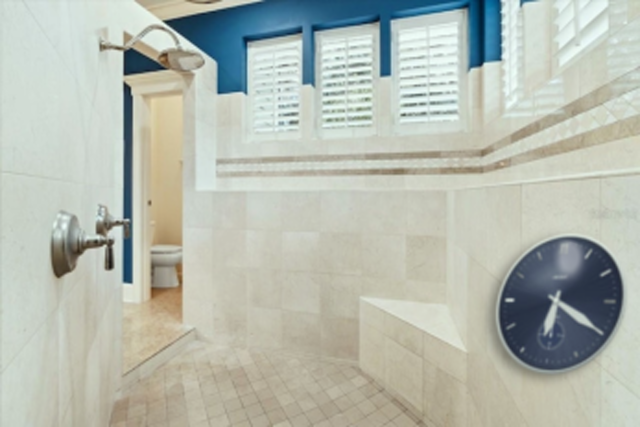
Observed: {"hour": 6, "minute": 20}
